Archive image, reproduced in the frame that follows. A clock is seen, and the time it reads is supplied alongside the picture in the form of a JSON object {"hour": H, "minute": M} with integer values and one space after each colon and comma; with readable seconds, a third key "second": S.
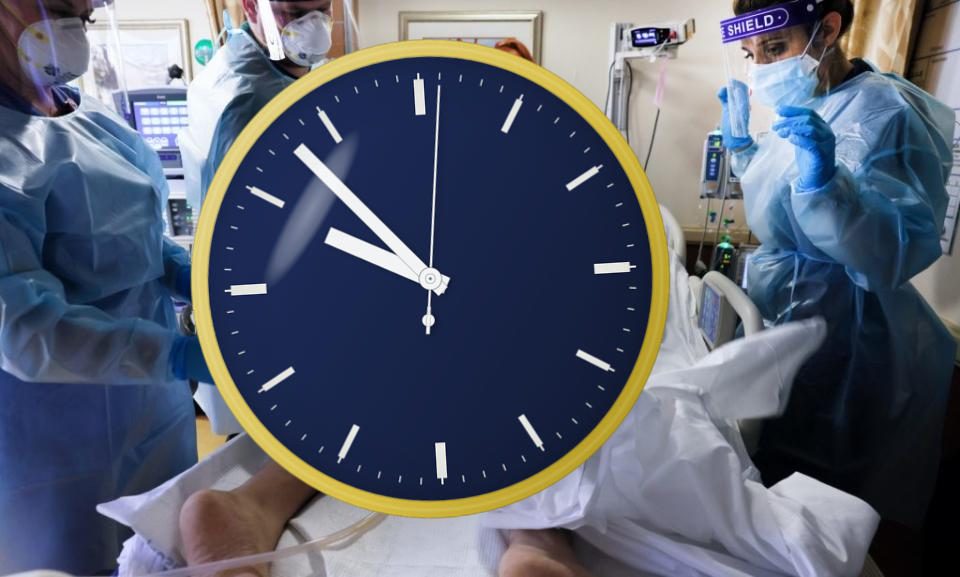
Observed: {"hour": 9, "minute": 53, "second": 1}
